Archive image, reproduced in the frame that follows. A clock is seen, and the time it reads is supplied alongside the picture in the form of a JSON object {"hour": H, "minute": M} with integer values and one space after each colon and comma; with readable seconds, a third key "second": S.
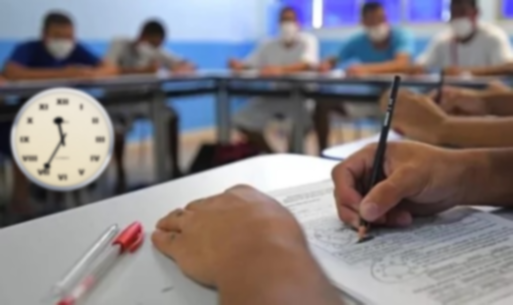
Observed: {"hour": 11, "minute": 35}
